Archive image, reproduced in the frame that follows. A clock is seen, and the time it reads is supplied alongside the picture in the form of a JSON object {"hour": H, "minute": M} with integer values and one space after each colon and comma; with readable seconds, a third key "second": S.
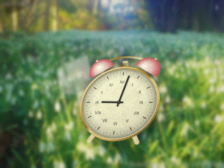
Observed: {"hour": 9, "minute": 2}
